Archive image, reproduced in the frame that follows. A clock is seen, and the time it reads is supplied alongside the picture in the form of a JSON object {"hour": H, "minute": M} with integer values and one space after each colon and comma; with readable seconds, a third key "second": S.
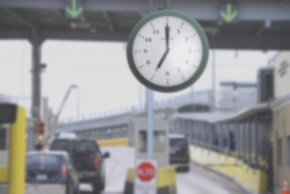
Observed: {"hour": 7, "minute": 0}
